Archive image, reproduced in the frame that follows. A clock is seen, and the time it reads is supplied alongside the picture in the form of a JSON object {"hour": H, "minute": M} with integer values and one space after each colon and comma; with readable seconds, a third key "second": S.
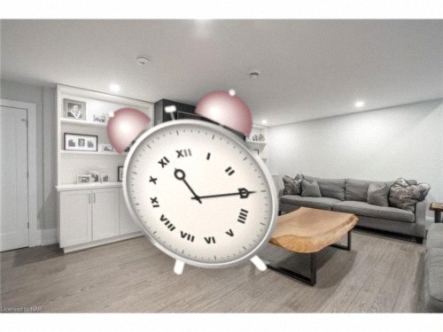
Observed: {"hour": 11, "minute": 15}
